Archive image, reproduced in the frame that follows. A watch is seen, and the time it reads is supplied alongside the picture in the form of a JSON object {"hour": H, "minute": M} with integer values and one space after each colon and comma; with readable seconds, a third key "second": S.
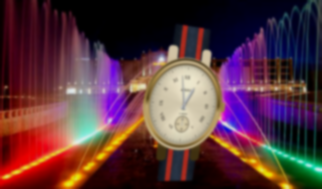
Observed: {"hour": 12, "minute": 58}
